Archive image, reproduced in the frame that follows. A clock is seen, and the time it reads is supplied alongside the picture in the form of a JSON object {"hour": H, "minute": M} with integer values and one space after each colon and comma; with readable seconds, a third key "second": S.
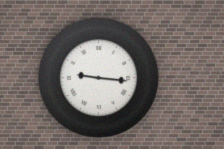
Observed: {"hour": 9, "minute": 16}
